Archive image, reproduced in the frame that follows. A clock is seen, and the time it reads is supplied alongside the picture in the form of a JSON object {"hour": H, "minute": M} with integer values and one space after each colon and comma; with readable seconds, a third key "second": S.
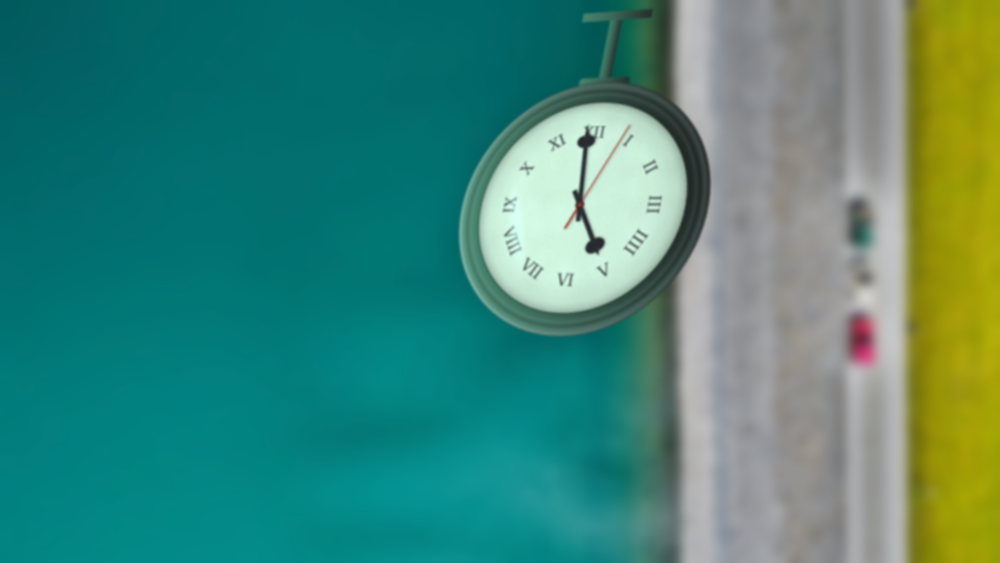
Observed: {"hour": 4, "minute": 59, "second": 4}
